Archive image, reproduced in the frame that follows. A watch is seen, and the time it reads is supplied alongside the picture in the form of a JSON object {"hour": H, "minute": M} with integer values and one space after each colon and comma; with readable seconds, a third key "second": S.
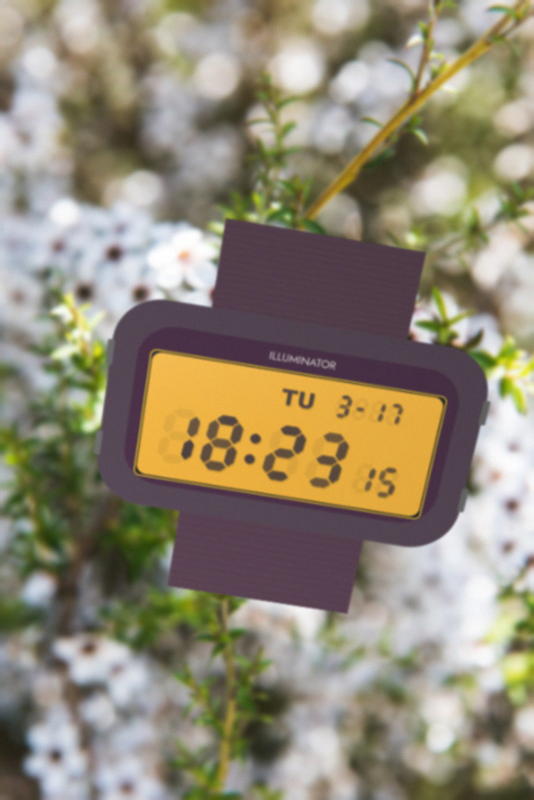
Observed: {"hour": 18, "minute": 23, "second": 15}
